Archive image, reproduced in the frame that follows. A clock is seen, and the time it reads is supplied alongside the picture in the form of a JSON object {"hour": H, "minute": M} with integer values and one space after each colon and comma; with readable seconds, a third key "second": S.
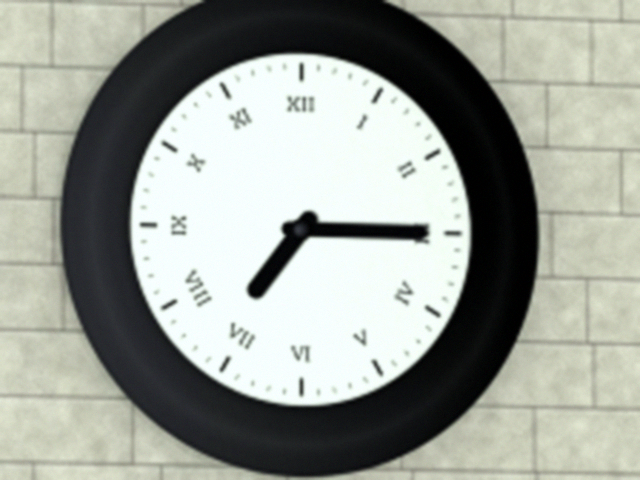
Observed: {"hour": 7, "minute": 15}
